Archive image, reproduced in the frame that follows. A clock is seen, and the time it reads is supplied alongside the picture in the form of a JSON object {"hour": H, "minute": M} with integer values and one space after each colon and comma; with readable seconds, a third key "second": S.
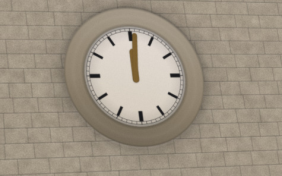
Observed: {"hour": 12, "minute": 1}
